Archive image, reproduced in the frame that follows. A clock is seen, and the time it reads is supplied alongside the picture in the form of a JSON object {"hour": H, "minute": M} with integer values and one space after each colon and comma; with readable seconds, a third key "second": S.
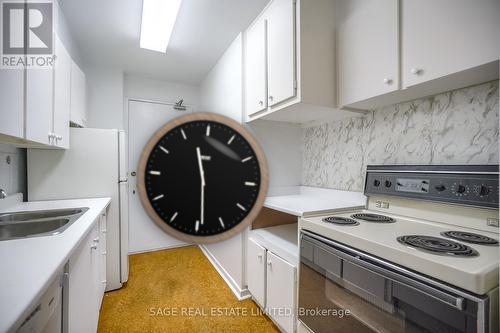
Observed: {"hour": 11, "minute": 29}
